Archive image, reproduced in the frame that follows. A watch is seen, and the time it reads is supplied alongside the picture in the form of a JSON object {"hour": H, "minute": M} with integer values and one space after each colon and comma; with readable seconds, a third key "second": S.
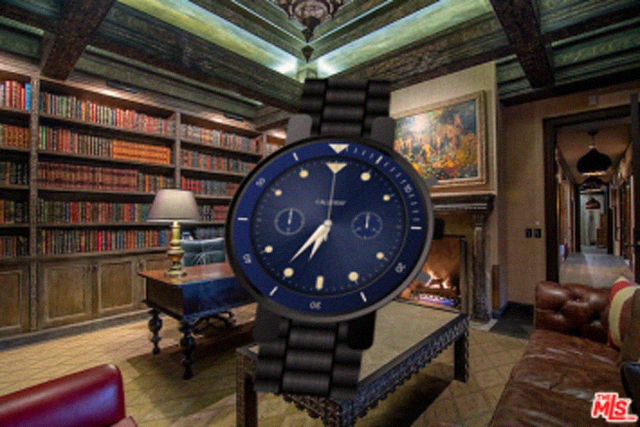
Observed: {"hour": 6, "minute": 36}
